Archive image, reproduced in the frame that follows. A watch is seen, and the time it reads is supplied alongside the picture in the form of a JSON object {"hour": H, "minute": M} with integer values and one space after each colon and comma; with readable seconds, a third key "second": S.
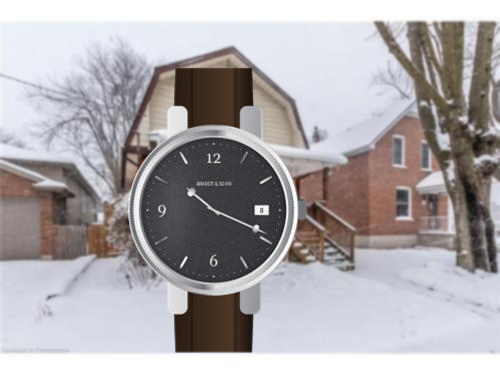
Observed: {"hour": 10, "minute": 19}
